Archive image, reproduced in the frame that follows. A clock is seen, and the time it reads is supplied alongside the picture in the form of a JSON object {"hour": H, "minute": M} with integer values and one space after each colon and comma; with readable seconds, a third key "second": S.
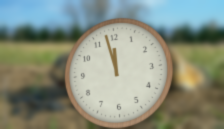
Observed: {"hour": 11, "minute": 58}
